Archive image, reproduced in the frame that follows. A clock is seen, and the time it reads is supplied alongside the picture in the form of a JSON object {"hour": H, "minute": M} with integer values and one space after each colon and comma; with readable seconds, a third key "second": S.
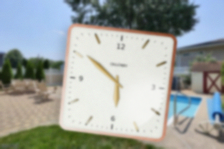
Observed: {"hour": 5, "minute": 51}
